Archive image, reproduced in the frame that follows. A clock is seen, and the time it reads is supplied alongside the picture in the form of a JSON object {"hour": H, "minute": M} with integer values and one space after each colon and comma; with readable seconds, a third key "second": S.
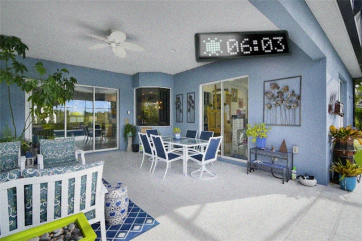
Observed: {"hour": 6, "minute": 3}
